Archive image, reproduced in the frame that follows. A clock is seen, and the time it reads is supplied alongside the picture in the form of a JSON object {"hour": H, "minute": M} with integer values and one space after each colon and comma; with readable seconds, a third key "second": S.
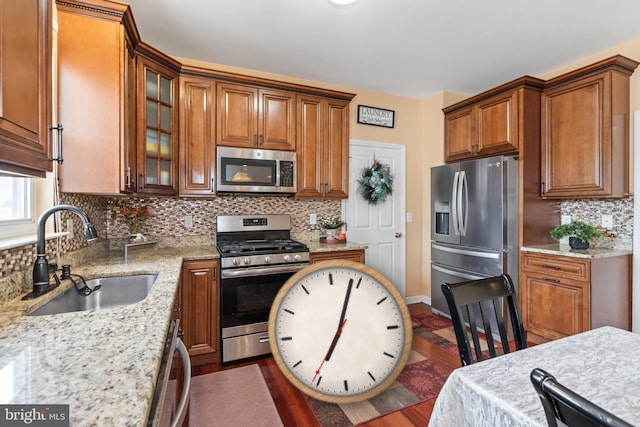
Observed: {"hour": 7, "minute": 3, "second": 36}
